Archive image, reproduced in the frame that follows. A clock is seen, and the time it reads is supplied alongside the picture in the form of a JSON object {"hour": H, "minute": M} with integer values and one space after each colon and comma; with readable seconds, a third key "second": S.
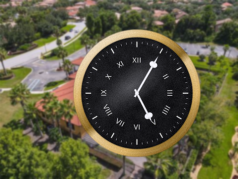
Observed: {"hour": 5, "minute": 5}
